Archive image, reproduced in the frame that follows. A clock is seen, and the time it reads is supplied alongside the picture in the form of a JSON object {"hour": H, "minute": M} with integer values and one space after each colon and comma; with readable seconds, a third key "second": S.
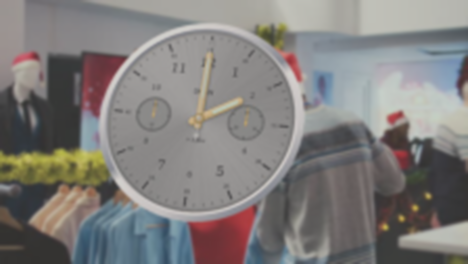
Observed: {"hour": 2, "minute": 0}
